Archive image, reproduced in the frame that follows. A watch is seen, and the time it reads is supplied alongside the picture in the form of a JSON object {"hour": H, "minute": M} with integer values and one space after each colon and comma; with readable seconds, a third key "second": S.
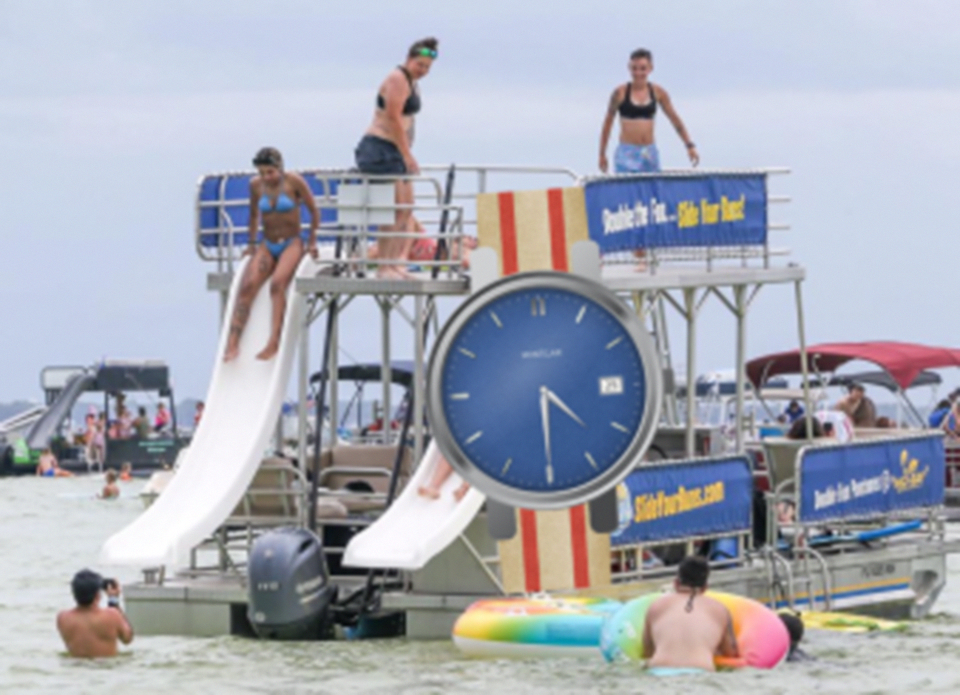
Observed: {"hour": 4, "minute": 30}
